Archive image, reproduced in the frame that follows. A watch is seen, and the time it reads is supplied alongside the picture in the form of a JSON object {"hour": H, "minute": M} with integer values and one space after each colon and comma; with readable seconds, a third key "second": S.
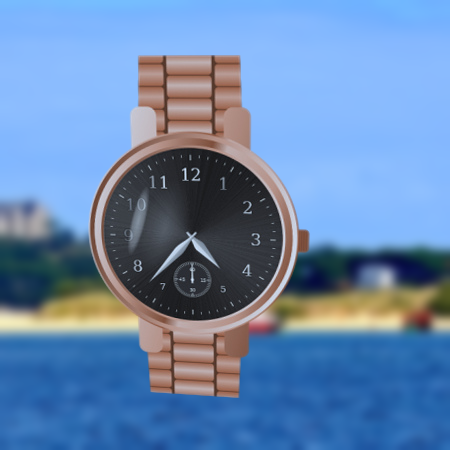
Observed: {"hour": 4, "minute": 37}
